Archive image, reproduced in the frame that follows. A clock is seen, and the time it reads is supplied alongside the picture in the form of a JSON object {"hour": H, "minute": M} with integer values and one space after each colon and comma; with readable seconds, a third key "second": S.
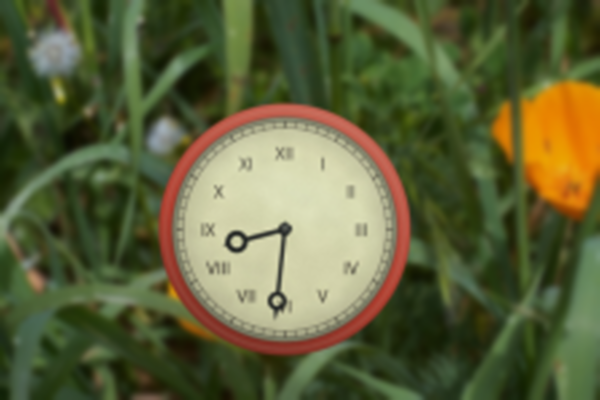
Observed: {"hour": 8, "minute": 31}
